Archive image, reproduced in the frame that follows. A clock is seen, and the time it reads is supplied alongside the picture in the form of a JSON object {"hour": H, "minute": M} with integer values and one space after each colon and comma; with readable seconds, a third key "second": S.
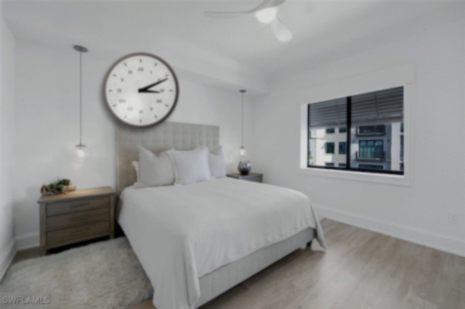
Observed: {"hour": 3, "minute": 11}
